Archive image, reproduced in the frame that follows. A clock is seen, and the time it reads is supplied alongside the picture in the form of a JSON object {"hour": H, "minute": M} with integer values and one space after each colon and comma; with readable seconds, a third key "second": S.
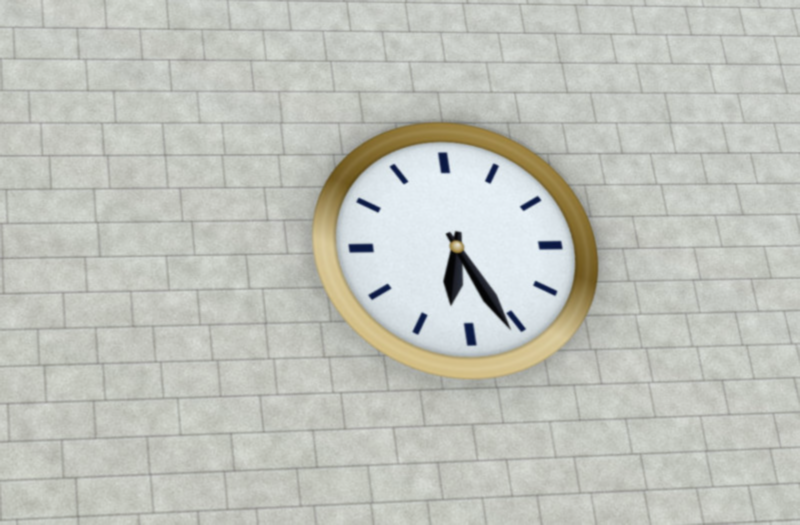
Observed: {"hour": 6, "minute": 26}
